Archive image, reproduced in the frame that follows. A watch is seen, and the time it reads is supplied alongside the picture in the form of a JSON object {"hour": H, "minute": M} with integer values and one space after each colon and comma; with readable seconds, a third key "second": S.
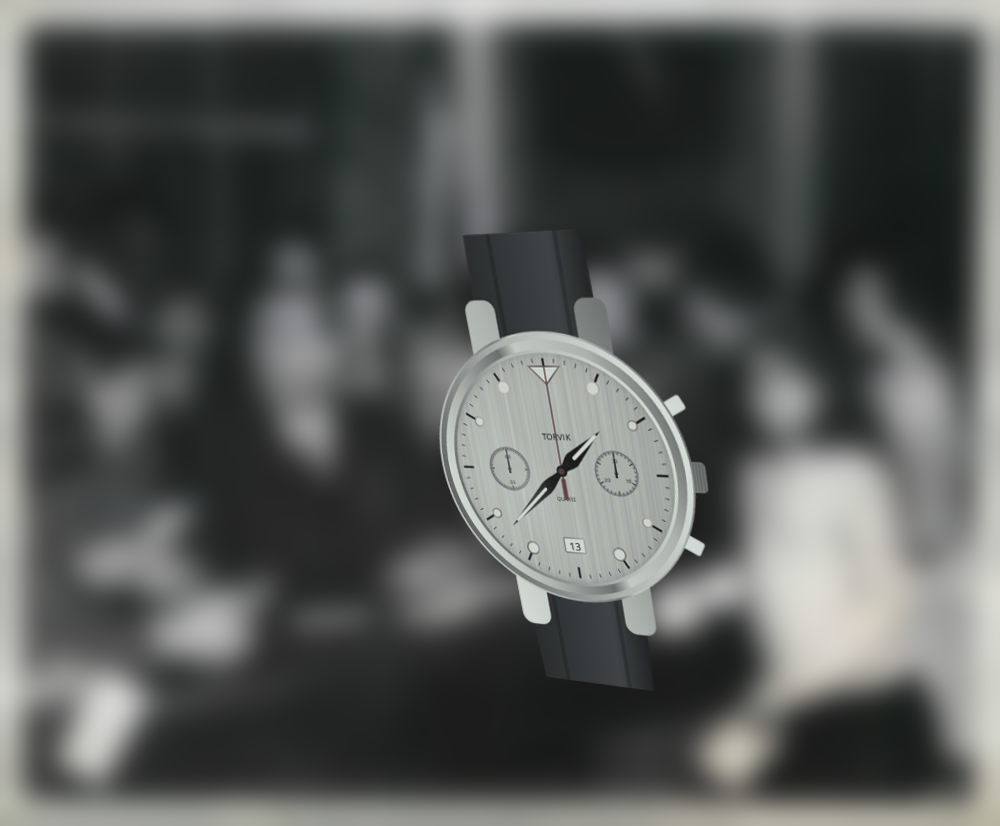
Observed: {"hour": 1, "minute": 38}
